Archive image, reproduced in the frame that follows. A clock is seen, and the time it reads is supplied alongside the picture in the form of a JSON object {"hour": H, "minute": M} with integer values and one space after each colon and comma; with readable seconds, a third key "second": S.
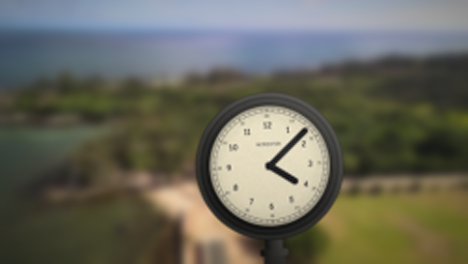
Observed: {"hour": 4, "minute": 8}
